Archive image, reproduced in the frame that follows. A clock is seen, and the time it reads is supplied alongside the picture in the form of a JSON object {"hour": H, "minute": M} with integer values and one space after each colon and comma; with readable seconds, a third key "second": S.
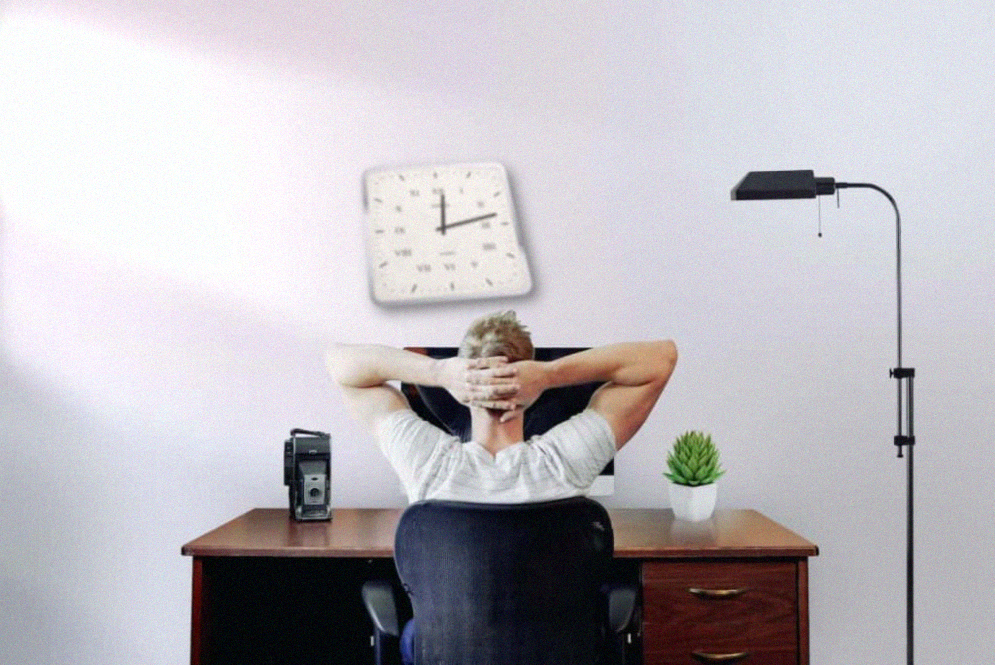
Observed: {"hour": 12, "minute": 13}
